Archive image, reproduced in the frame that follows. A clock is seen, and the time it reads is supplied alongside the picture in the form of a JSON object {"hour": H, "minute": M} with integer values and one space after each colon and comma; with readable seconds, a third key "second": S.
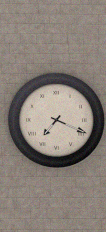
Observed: {"hour": 7, "minute": 19}
